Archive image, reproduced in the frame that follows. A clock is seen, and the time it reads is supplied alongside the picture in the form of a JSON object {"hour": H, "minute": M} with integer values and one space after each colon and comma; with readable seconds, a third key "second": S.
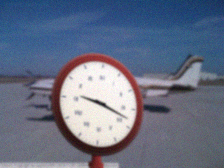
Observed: {"hour": 9, "minute": 18}
